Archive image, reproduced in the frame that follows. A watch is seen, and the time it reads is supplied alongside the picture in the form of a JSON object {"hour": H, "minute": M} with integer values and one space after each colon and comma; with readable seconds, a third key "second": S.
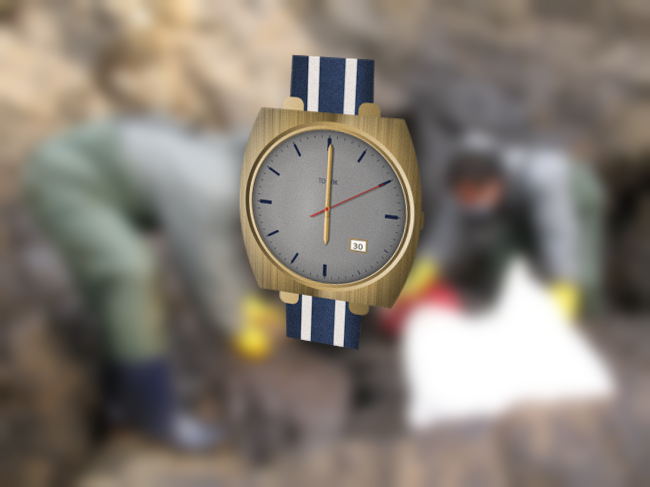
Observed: {"hour": 6, "minute": 0, "second": 10}
